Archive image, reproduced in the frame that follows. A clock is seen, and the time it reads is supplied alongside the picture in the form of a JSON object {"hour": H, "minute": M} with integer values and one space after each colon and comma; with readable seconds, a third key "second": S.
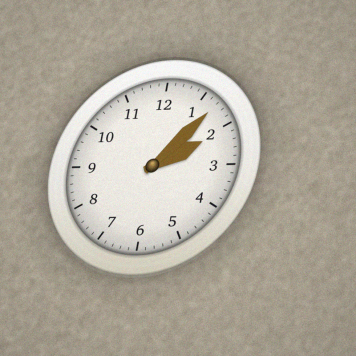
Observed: {"hour": 2, "minute": 7}
